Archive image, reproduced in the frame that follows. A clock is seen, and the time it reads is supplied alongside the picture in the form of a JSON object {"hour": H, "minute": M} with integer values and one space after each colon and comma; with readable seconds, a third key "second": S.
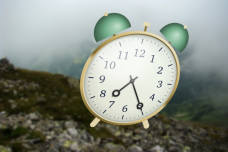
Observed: {"hour": 7, "minute": 25}
